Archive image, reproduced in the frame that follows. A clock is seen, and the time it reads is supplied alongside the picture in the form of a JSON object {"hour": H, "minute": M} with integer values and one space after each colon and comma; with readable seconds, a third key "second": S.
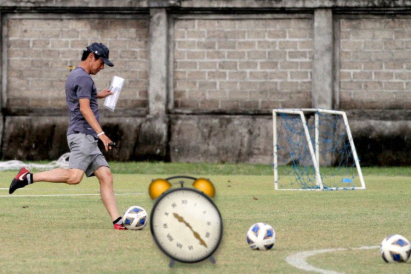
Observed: {"hour": 10, "minute": 24}
